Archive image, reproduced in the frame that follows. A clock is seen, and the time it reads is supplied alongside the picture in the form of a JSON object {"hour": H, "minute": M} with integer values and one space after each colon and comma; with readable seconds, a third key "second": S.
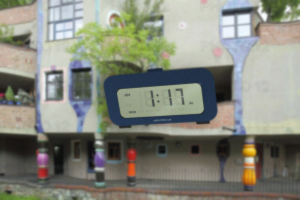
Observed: {"hour": 1, "minute": 17}
